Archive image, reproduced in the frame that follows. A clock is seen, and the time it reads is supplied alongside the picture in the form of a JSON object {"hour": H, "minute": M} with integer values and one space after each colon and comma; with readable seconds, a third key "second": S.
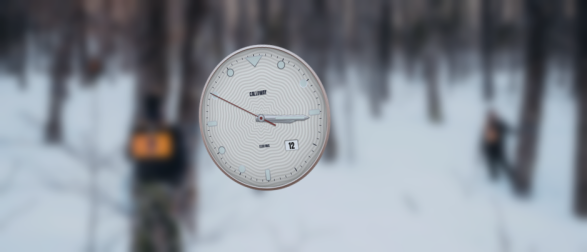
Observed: {"hour": 3, "minute": 15, "second": 50}
